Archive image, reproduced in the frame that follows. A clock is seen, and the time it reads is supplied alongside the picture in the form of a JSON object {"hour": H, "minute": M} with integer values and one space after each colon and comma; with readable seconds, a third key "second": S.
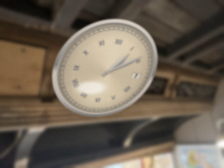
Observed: {"hour": 1, "minute": 9}
